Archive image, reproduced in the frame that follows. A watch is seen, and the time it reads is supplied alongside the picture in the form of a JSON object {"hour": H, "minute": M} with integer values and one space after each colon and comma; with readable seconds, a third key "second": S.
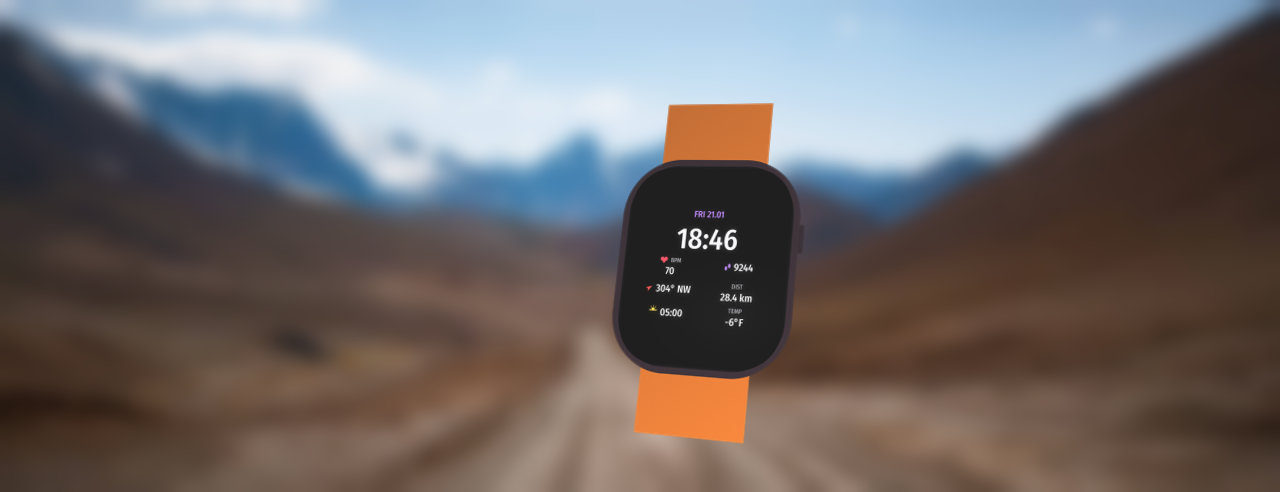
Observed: {"hour": 18, "minute": 46}
